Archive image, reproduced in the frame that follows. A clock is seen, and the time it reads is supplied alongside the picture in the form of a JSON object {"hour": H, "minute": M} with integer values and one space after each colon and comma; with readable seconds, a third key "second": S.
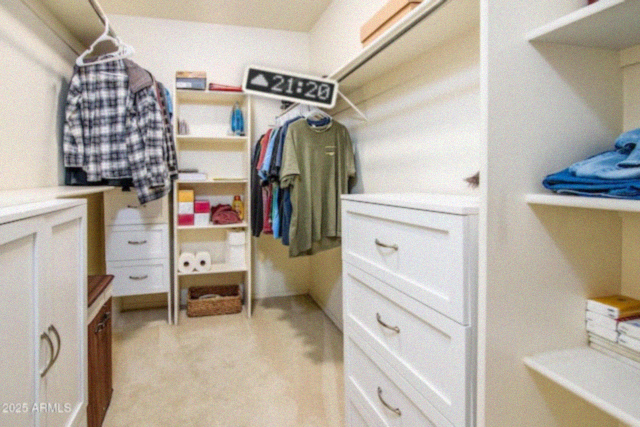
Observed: {"hour": 21, "minute": 20}
